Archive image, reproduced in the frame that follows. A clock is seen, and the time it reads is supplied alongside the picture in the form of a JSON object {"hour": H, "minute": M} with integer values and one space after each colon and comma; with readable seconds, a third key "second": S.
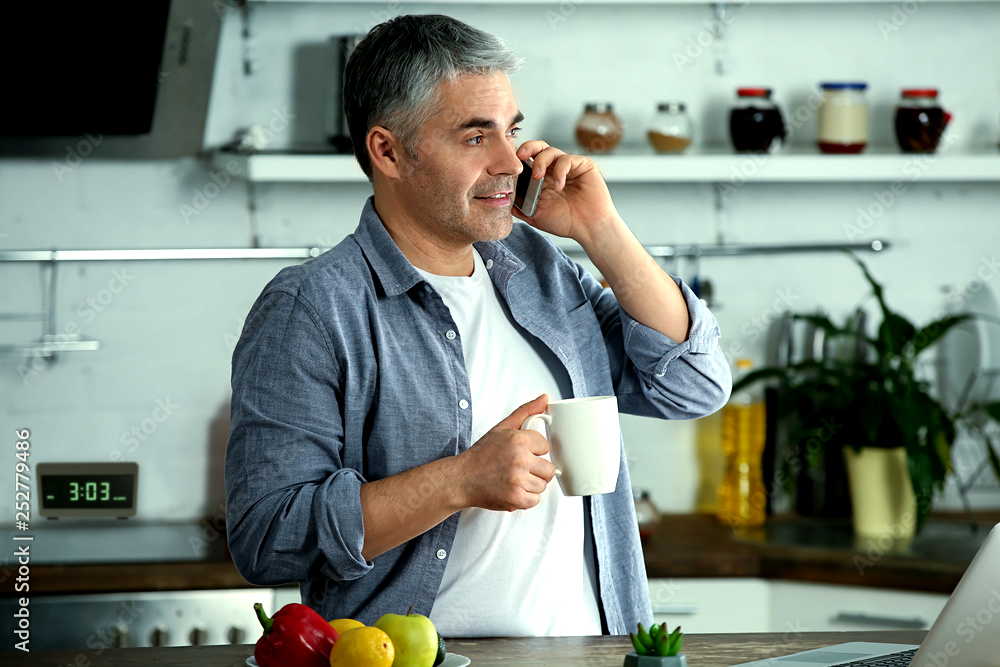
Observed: {"hour": 3, "minute": 3}
